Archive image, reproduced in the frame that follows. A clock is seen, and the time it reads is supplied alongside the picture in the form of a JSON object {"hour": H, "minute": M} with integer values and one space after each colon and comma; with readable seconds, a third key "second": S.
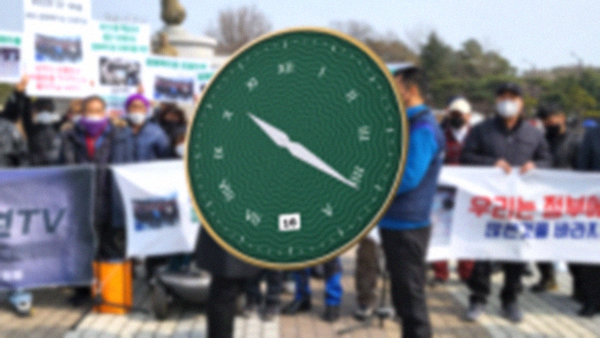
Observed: {"hour": 10, "minute": 21}
